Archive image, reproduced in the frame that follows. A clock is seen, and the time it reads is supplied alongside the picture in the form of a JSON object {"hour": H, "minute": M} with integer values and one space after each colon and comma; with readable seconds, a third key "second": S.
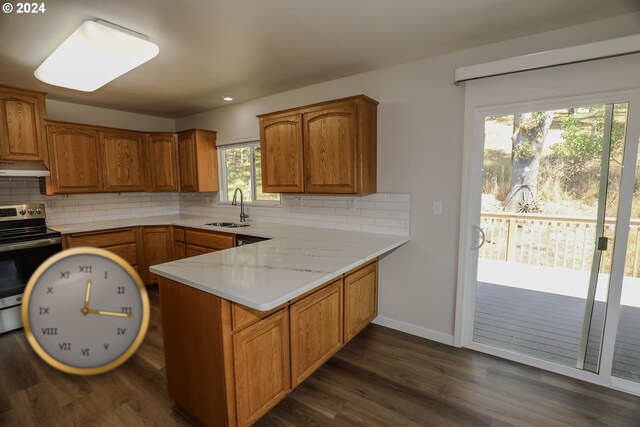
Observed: {"hour": 12, "minute": 16}
